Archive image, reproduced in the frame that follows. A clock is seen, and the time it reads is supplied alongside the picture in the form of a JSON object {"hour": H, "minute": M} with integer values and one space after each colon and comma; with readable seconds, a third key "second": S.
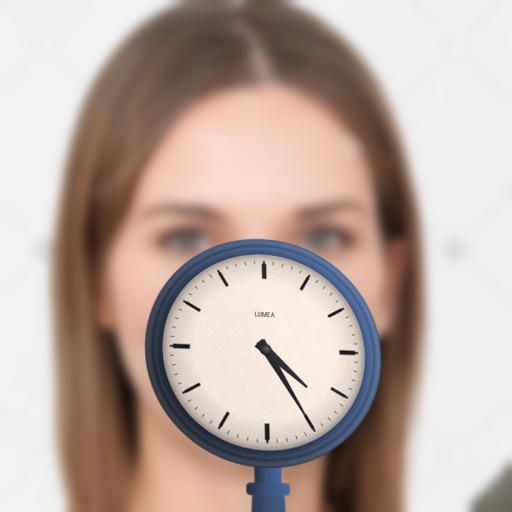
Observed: {"hour": 4, "minute": 25}
